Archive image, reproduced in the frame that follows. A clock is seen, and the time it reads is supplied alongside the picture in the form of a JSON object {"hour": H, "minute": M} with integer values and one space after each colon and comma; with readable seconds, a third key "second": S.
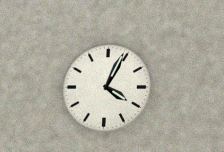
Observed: {"hour": 4, "minute": 4}
